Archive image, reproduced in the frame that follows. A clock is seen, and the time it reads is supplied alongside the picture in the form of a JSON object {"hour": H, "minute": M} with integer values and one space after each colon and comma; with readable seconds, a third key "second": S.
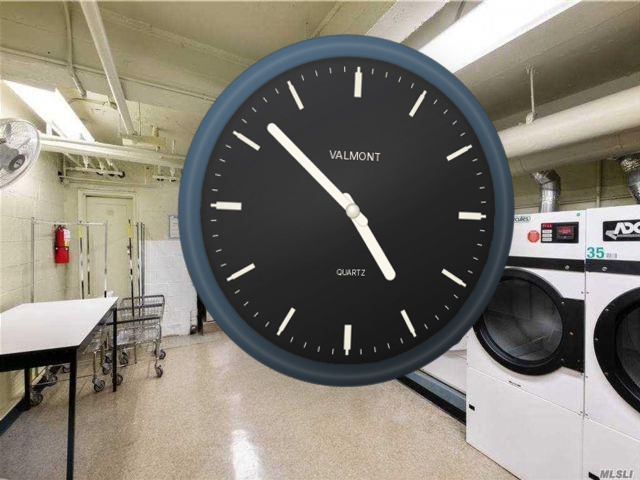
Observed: {"hour": 4, "minute": 52}
